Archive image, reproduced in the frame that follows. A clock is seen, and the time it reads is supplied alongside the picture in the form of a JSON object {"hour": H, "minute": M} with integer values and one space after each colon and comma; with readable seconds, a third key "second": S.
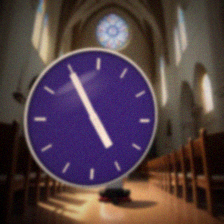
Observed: {"hour": 4, "minute": 54, "second": 55}
